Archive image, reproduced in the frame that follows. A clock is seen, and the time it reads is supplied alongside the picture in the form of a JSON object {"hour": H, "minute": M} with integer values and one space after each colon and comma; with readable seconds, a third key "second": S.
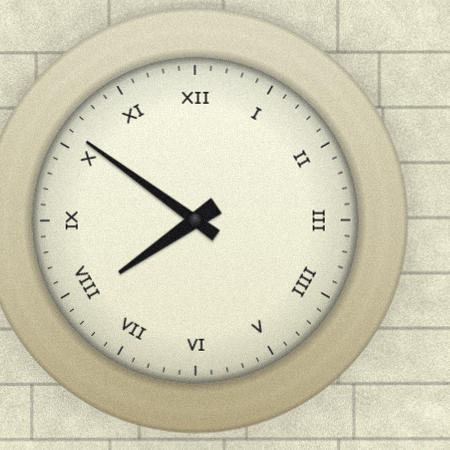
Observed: {"hour": 7, "minute": 51}
